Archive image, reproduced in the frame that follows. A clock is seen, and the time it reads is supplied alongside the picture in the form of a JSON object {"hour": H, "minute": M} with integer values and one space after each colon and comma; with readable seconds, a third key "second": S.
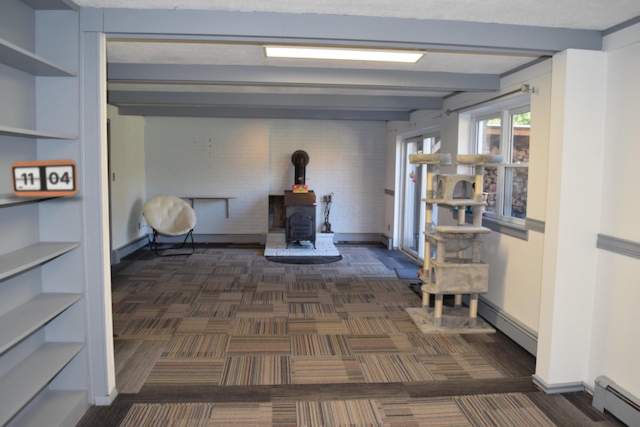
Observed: {"hour": 11, "minute": 4}
